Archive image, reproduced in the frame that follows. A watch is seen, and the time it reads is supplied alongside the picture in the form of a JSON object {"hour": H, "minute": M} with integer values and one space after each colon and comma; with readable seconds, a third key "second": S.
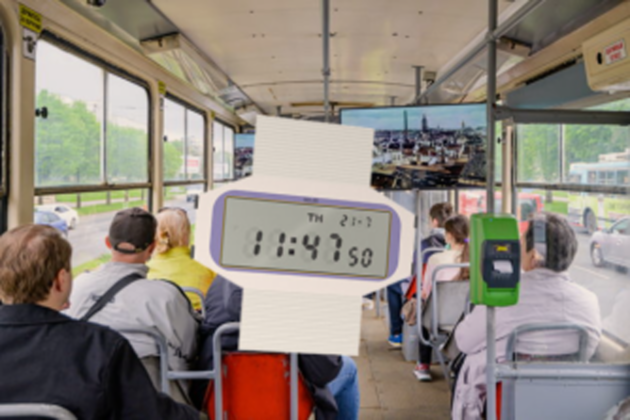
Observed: {"hour": 11, "minute": 47, "second": 50}
